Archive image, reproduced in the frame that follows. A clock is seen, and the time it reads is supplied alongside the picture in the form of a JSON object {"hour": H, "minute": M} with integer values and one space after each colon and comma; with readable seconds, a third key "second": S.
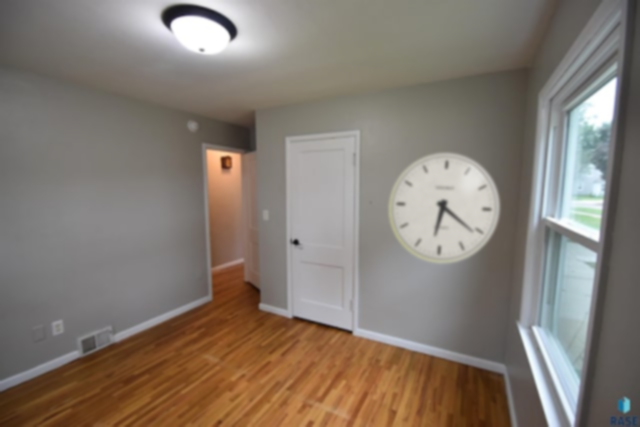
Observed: {"hour": 6, "minute": 21}
